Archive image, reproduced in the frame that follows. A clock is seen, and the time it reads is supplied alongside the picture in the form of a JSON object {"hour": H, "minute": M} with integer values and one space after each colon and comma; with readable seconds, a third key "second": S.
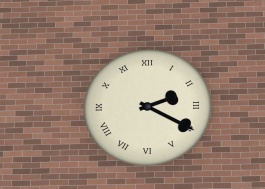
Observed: {"hour": 2, "minute": 20}
